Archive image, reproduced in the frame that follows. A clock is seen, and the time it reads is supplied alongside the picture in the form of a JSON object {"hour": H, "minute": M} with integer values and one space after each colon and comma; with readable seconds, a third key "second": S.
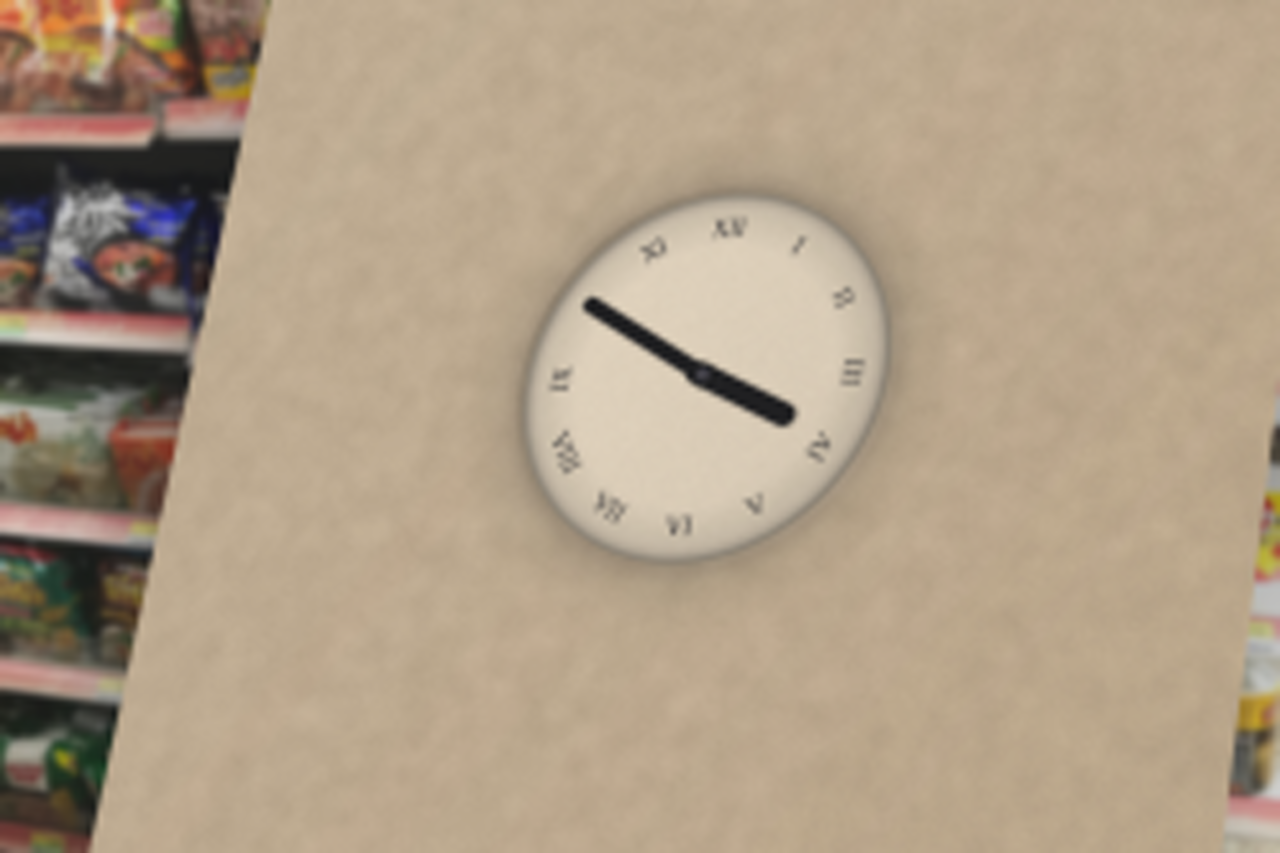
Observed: {"hour": 3, "minute": 50}
